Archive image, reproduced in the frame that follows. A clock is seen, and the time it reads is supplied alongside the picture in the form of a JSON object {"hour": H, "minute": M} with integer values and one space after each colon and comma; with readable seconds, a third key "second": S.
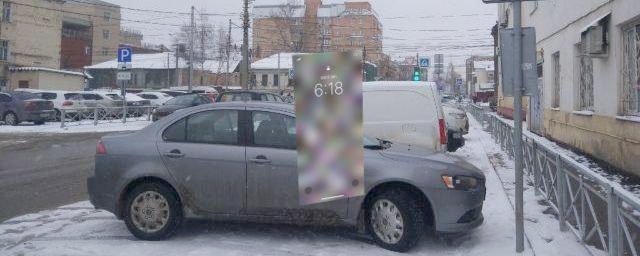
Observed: {"hour": 6, "minute": 18}
